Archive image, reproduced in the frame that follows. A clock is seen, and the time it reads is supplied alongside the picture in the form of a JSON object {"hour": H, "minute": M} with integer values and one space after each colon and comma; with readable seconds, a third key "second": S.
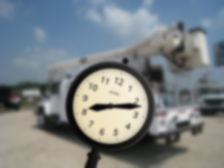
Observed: {"hour": 8, "minute": 12}
